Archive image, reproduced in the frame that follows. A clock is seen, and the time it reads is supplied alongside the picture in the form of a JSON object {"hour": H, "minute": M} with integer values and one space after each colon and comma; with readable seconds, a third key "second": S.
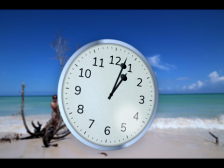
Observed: {"hour": 1, "minute": 3}
